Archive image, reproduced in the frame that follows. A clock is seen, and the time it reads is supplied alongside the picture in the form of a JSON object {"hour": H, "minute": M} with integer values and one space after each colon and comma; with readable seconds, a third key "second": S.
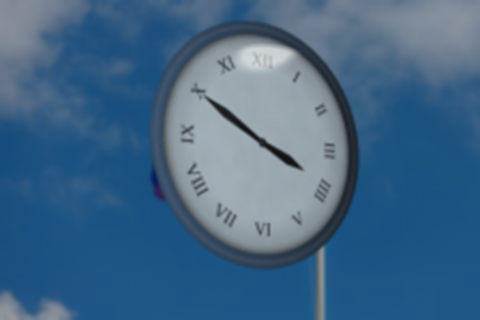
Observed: {"hour": 3, "minute": 50}
